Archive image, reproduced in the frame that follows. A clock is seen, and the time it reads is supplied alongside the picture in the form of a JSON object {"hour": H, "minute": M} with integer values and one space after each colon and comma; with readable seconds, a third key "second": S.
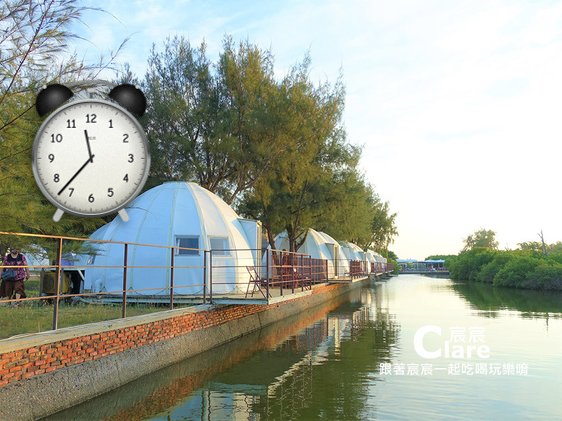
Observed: {"hour": 11, "minute": 37}
